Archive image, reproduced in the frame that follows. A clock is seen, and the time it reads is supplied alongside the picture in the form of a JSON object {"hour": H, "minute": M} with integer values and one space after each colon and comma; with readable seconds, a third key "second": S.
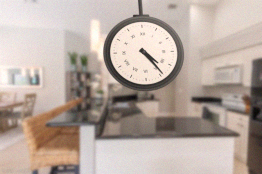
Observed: {"hour": 4, "minute": 24}
